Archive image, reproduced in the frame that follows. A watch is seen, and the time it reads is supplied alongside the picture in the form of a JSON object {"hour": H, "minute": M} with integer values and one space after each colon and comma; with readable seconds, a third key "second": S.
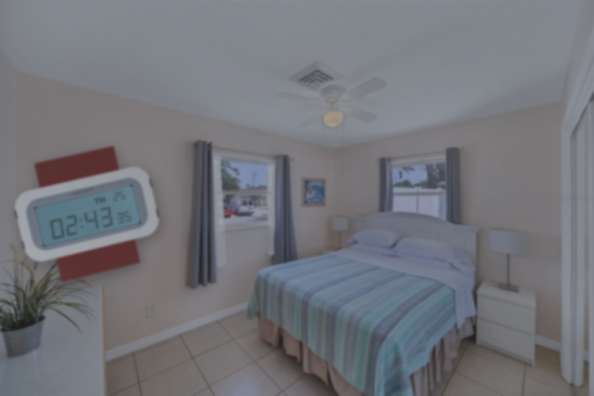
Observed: {"hour": 2, "minute": 43}
